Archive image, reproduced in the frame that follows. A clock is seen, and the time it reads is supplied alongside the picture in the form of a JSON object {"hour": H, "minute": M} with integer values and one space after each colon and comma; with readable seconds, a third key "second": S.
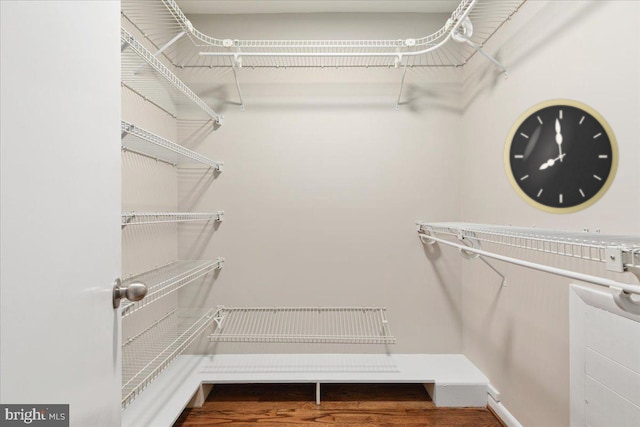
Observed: {"hour": 7, "minute": 59}
